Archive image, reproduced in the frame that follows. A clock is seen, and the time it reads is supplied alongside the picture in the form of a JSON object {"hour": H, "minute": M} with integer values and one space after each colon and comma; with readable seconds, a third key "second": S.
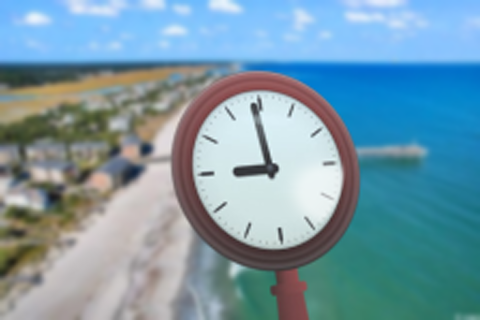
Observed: {"hour": 8, "minute": 59}
